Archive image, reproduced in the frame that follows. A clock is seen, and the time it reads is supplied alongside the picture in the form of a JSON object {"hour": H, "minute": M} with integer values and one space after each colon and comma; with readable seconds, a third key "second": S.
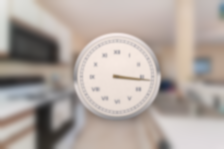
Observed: {"hour": 3, "minute": 16}
